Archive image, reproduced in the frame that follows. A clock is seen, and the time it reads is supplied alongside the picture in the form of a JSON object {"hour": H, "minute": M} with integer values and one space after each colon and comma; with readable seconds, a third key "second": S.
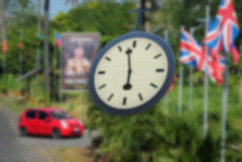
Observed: {"hour": 5, "minute": 58}
